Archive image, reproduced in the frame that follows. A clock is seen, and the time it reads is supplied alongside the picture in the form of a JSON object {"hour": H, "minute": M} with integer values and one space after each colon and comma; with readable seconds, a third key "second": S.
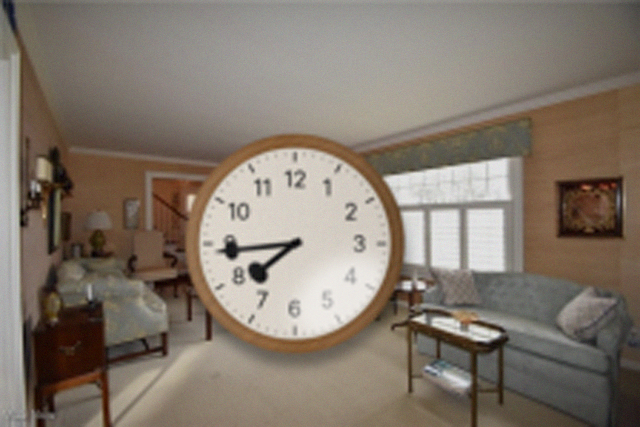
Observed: {"hour": 7, "minute": 44}
